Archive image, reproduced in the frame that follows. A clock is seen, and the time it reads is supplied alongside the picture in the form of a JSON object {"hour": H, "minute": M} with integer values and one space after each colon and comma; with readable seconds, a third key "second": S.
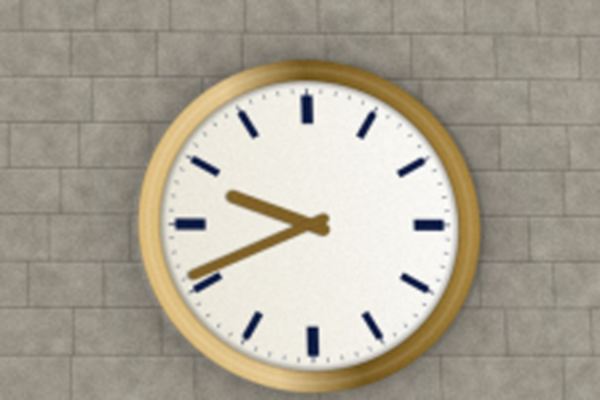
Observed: {"hour": 9, "minute": 41}
